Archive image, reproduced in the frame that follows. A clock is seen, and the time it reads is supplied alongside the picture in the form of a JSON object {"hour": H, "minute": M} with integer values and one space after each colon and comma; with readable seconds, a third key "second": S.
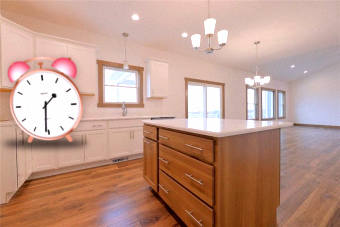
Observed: {"hour": 1, "minute": 31}
